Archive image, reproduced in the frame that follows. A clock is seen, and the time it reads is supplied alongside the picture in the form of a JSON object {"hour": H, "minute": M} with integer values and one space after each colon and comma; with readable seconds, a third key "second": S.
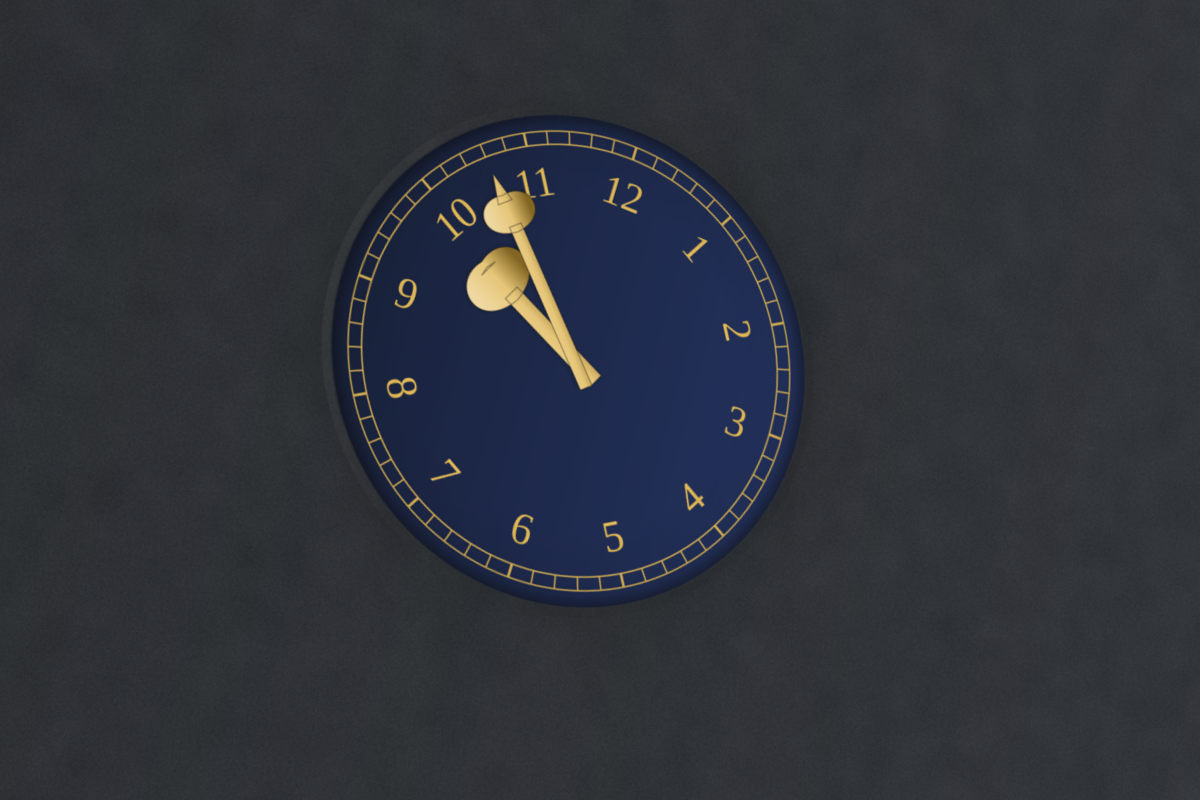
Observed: {"hour": 9, "minute": 53}
